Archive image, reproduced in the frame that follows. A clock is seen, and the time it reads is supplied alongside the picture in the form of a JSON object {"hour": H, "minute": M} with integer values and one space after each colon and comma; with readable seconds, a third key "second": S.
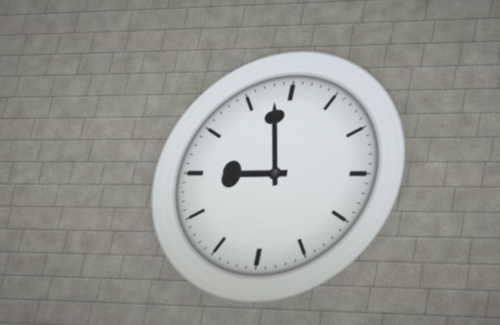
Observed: {"hour": 8, "minute": 58}
